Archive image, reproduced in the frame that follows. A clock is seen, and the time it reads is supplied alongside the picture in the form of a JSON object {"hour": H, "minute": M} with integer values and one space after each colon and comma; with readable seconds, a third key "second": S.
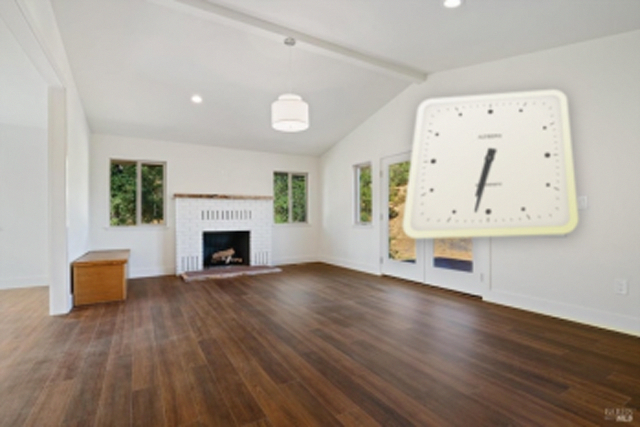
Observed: {"hour": 6, "minute": 32}
